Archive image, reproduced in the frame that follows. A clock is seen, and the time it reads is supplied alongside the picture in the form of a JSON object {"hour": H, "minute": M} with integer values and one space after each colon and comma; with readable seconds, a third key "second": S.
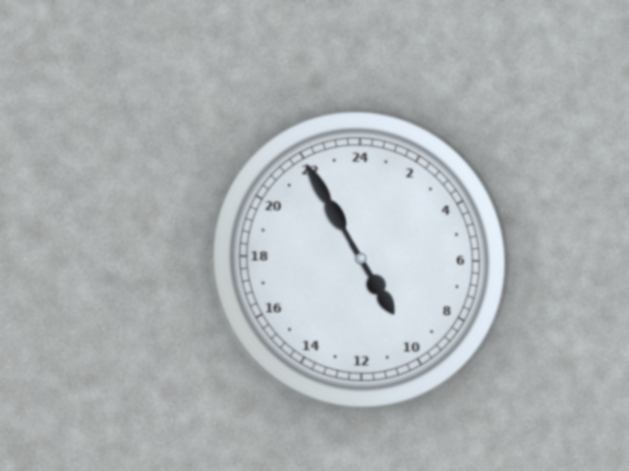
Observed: {"hour": 9, "minute": 55}
